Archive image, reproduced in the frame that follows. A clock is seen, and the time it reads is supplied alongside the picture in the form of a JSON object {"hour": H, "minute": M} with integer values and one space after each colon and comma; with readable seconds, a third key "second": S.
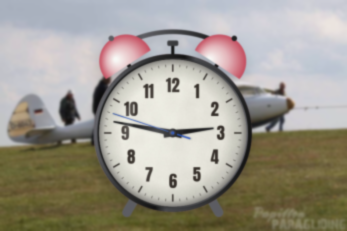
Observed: {"hour": 2, "minute": 46, "second": 48}
